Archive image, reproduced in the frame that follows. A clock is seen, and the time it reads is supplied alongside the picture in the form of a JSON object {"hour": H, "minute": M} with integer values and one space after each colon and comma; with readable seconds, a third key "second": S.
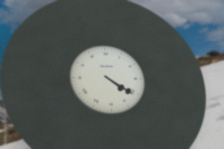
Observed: {"hour": 4, "minute": 21}
